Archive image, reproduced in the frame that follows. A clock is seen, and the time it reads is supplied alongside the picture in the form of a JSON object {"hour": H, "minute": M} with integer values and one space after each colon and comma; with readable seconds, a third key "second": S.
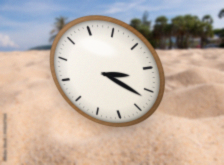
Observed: {"hour": 3, "minute": 22}
